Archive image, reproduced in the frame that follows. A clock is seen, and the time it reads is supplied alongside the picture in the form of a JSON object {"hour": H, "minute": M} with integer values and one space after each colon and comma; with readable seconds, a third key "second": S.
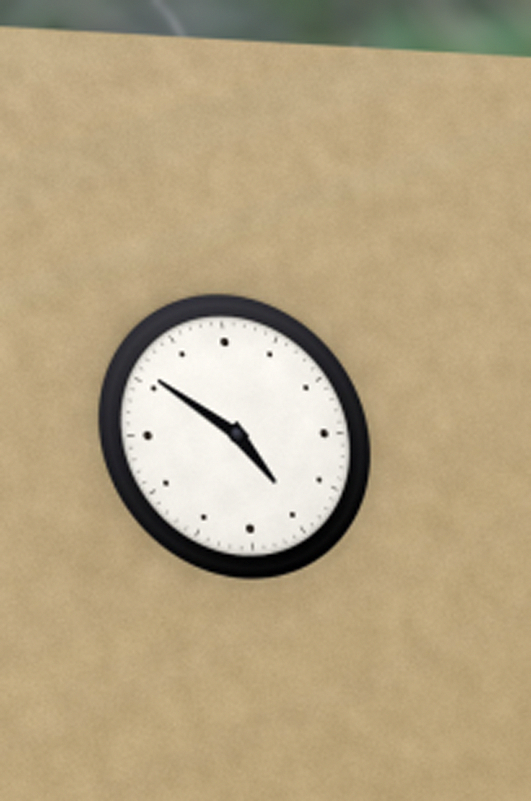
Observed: {"hour": 4, "minute": 51}
